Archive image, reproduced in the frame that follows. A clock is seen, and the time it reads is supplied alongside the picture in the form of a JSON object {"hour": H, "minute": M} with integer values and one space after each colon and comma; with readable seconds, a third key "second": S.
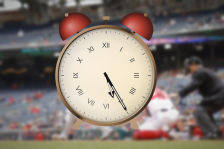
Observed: {"hour": 5, "minute": 25}
